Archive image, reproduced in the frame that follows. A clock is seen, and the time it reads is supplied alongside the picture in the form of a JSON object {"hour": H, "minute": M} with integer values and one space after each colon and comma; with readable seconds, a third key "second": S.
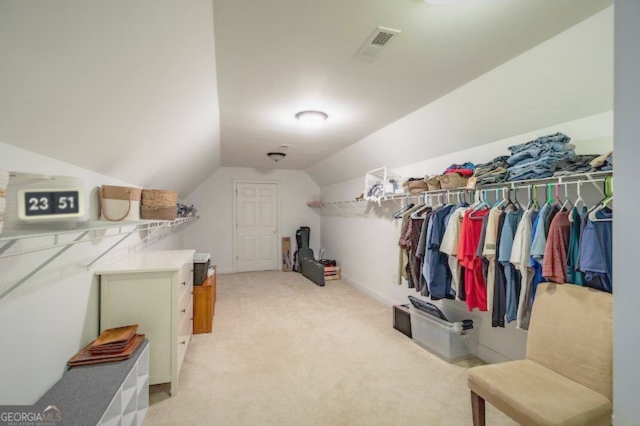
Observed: {"hour": 23, "minute": 51}
